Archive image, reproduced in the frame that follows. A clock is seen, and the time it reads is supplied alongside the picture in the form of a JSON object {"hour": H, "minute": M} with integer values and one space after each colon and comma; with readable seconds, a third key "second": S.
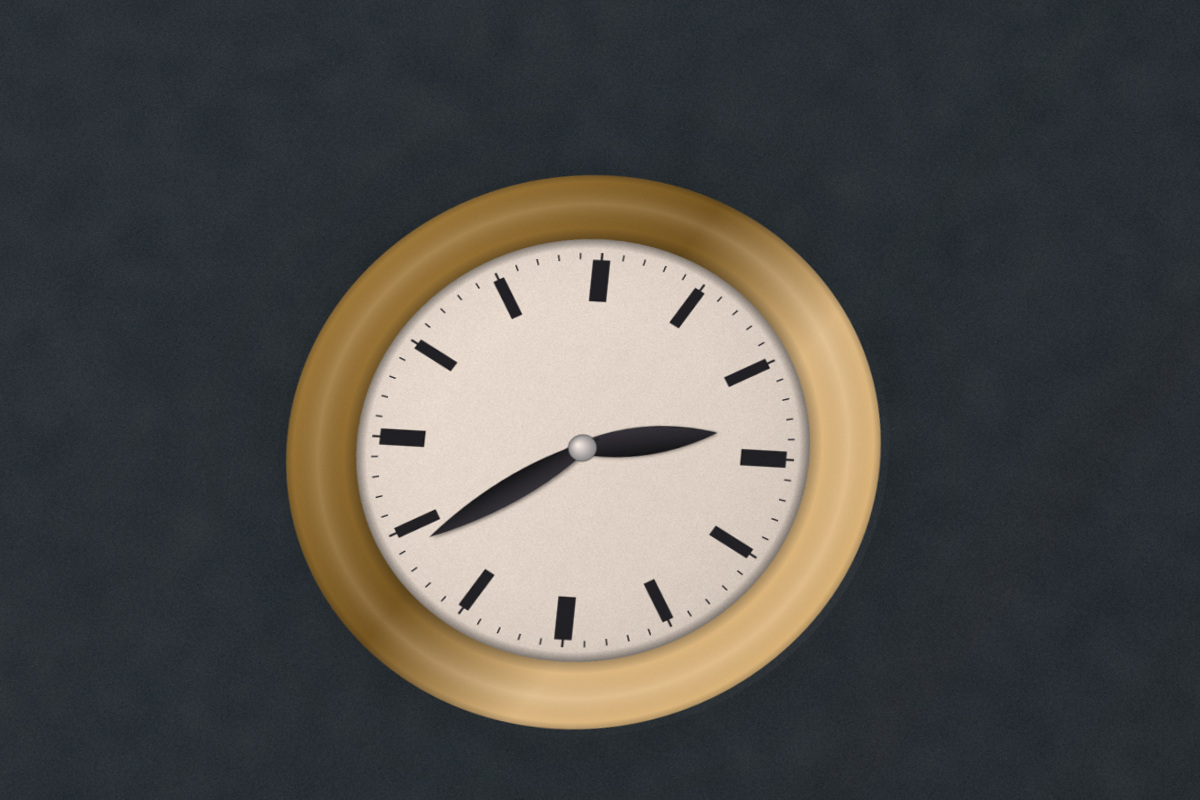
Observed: {"hour": 2, "minute": 39}
